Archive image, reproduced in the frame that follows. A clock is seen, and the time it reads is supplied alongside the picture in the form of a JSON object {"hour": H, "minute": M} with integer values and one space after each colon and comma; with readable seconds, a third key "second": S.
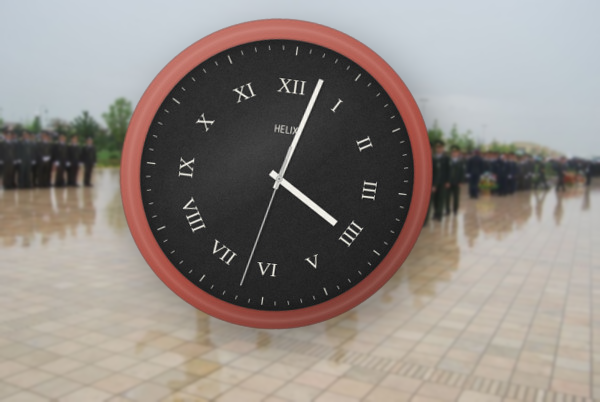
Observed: {"hour": 4, "minute": 2, "second": 32}
